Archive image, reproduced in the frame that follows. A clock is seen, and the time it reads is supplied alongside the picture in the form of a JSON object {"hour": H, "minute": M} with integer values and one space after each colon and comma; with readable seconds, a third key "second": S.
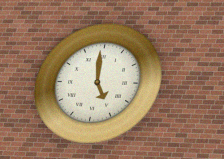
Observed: {"hour": 4, "minute": 59}
